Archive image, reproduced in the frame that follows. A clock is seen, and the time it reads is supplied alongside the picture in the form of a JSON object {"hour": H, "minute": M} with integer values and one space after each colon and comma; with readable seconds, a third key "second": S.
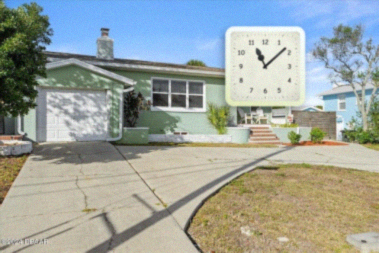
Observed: {"hour": 11, "minute": 8}
